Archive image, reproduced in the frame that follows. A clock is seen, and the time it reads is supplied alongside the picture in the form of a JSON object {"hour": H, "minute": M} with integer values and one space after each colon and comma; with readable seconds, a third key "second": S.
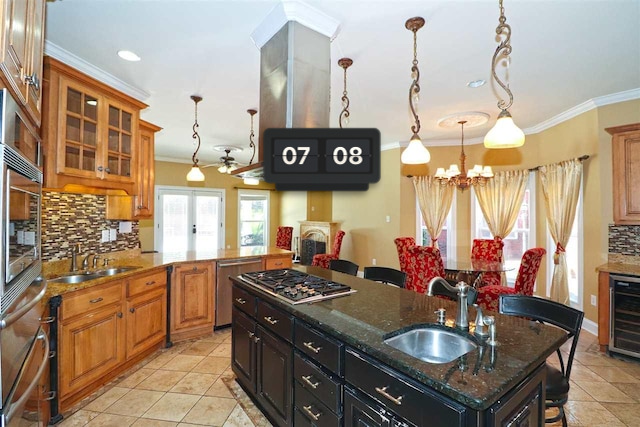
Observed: {"hour": 7, "minute": 8}
